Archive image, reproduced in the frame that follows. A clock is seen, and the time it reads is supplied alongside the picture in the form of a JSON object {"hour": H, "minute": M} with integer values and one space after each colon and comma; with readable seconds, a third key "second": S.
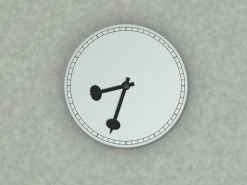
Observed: {"hour": 8, "minute": 33}
